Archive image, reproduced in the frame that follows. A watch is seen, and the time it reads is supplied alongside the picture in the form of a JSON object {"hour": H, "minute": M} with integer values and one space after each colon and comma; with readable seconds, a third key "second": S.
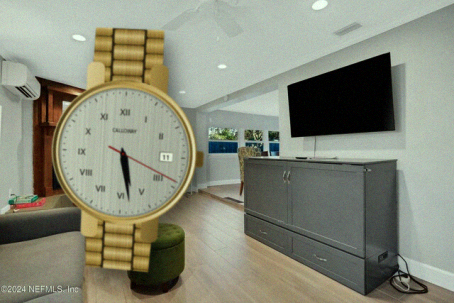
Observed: {"hour": 5, "minute": 28, "second": 19}
